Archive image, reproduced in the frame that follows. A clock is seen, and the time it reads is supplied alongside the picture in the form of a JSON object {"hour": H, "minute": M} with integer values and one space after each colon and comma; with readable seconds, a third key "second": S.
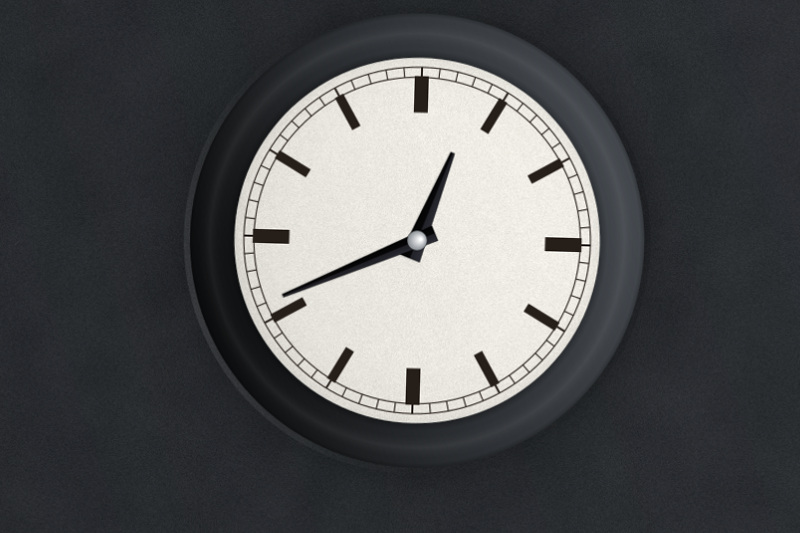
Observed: {"hour": 12, "minute": 41}
